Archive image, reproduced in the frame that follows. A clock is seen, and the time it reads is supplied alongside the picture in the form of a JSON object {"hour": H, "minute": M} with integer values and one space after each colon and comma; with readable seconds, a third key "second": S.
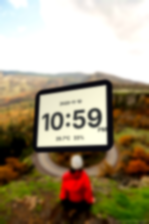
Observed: {"hour": 10, "minute": 59}
